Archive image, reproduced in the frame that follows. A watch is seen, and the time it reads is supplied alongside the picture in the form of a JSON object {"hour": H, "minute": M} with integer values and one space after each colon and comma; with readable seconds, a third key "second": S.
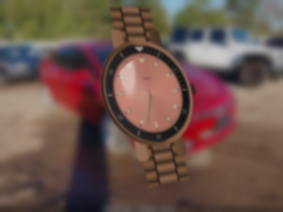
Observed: {"hour": 6, "minute": 33}
